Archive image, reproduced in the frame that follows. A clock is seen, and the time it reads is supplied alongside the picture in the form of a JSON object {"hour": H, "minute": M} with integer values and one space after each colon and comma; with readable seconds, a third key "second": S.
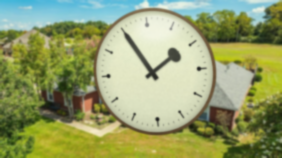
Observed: {"hour": 1, "minute": 55}
